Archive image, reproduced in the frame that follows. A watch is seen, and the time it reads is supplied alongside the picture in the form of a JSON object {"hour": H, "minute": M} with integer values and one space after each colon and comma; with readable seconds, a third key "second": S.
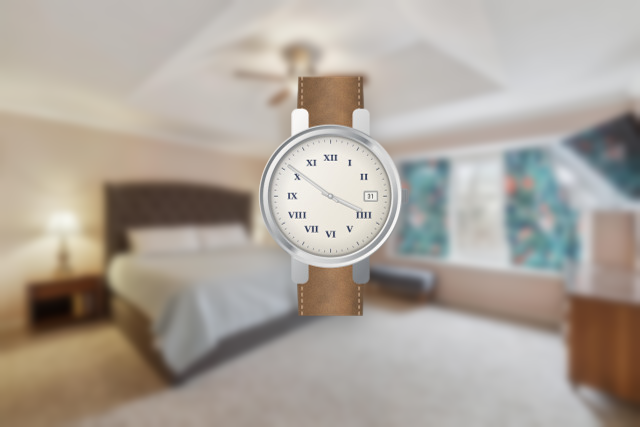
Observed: {"hour": 3, "minute": 51}
